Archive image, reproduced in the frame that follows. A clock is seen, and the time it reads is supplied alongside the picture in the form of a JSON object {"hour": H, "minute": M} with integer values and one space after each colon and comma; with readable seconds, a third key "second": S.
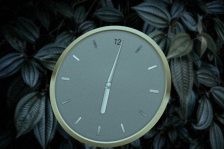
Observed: {"hour": 6, "minute": 1}
